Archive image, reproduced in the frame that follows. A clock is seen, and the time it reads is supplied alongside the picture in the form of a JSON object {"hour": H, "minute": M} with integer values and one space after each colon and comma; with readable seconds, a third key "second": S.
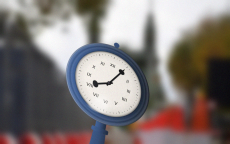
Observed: {"hour": 8, "minute": 5}
